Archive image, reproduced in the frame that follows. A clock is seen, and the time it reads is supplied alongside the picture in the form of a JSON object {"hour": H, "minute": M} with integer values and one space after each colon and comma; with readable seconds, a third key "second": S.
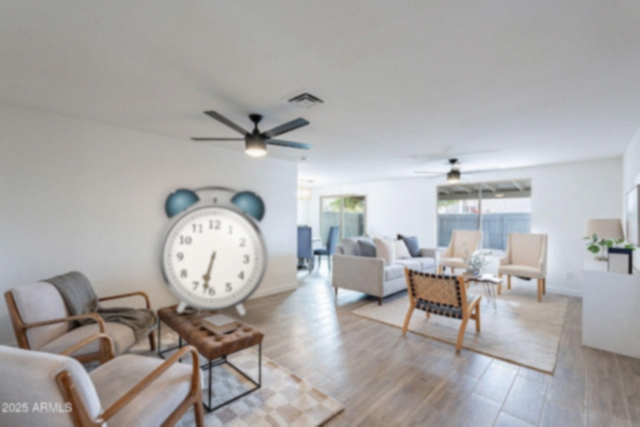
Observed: {"hour": 6, "minute": 32}
